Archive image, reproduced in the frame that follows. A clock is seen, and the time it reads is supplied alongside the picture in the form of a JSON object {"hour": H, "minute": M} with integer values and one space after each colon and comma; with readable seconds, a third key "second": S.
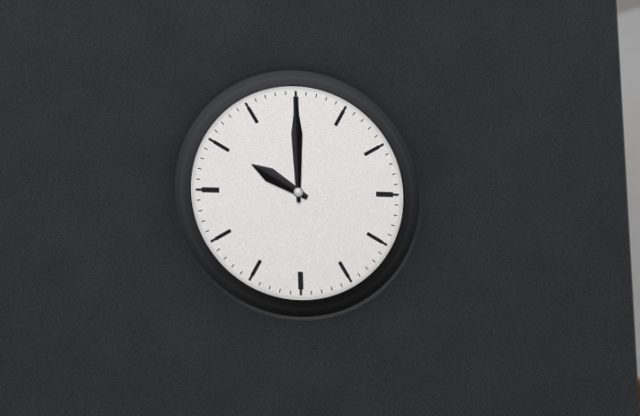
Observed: {"hour": 10, "minute": 0}
